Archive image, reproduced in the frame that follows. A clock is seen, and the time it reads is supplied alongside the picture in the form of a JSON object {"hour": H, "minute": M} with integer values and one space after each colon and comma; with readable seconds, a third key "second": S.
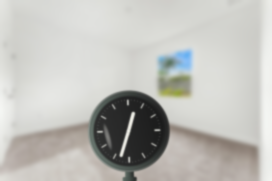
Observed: {"hour": 12, "minute": 33}
